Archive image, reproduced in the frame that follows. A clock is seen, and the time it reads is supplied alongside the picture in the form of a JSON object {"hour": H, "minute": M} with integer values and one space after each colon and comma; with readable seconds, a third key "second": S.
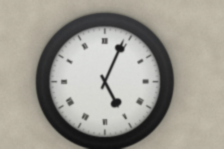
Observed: {"hour": 5, "minute": 4}
